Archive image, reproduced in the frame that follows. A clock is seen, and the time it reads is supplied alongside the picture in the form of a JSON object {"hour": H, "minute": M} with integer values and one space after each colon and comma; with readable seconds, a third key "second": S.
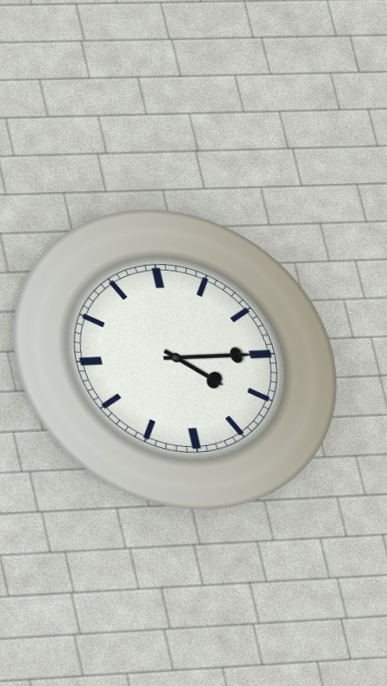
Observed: {"hour": 4, "minute": 15}
